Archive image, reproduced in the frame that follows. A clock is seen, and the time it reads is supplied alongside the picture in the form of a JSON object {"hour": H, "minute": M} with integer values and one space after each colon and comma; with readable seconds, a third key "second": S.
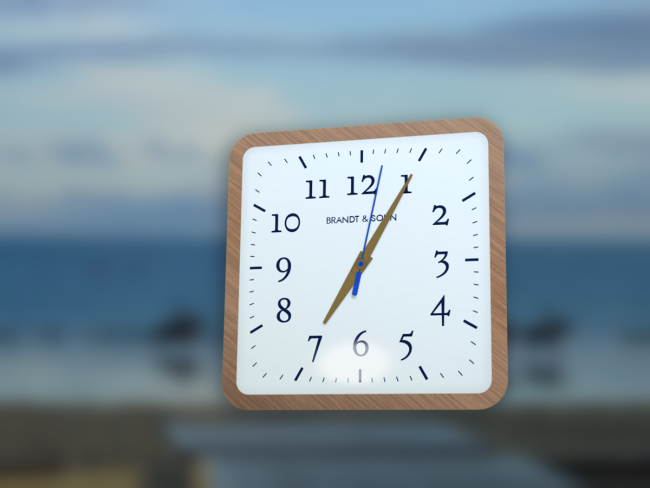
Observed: {"hour": 7, "minute": 5, "second": 2}
